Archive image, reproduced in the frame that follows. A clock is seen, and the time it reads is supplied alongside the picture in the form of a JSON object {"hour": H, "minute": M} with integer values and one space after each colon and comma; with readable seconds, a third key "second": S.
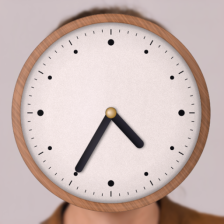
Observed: {"hour": 4, "minute": 35}
